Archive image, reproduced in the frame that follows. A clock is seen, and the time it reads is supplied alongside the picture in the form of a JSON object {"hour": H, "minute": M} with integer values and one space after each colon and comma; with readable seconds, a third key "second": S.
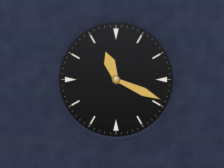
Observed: {"hour": 11, "minute": 19}
